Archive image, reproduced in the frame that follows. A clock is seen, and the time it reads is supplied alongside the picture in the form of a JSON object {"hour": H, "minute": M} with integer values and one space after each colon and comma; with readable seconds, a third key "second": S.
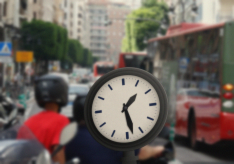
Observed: {"hour": 1, "minute": 28}
